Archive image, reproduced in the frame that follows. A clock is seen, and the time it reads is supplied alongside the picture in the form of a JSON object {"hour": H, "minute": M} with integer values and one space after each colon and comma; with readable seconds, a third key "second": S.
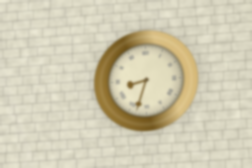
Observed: {"hour": 8, "minute": 33}
